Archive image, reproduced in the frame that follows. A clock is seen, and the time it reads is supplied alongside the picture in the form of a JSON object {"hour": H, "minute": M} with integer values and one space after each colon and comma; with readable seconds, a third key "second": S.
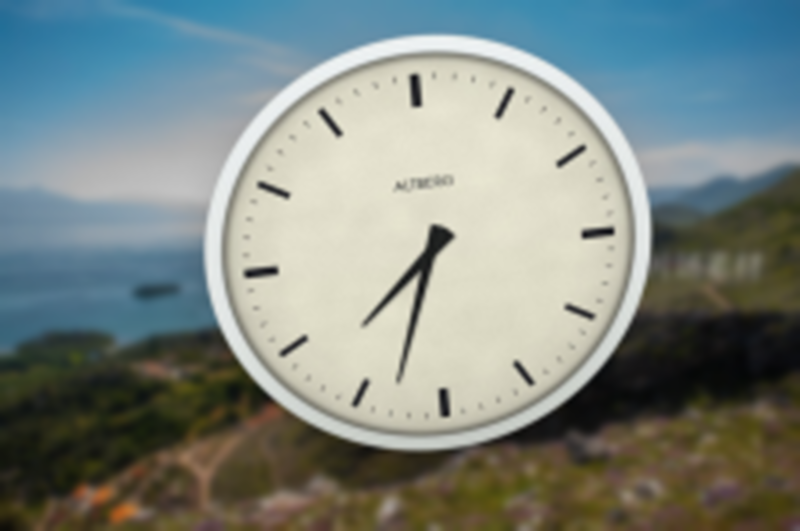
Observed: {"hour": 7, "minute": 33}
